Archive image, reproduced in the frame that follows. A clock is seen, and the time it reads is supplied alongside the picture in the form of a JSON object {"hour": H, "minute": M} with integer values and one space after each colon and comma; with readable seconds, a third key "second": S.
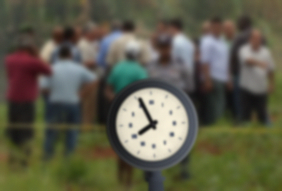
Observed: {"hour": 7, "minute": 56}
